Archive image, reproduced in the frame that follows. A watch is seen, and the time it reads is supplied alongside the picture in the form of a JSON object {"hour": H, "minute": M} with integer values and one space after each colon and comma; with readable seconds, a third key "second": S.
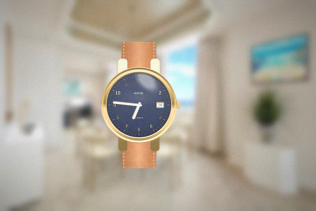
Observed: {"hour": 6, "minute": 46}
